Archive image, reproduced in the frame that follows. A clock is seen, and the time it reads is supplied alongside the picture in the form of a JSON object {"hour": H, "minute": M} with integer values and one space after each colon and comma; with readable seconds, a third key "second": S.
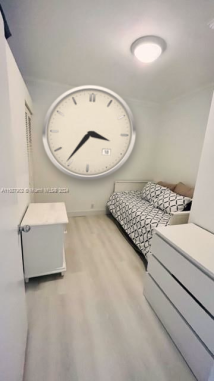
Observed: {"hour": 3, "minute": 36}
